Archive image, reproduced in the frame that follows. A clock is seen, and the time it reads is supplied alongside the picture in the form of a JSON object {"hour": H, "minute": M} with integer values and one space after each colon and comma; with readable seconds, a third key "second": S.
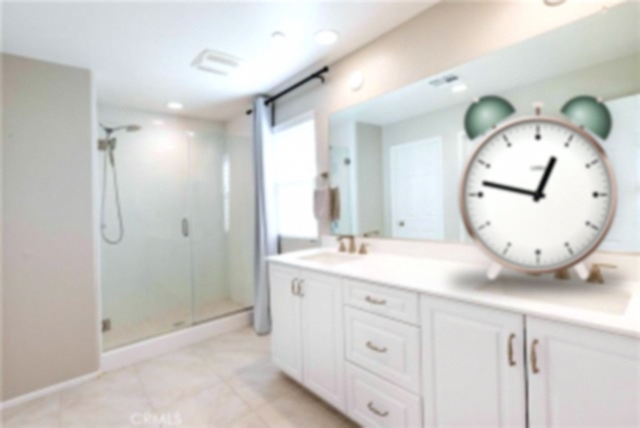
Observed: {"hour": 12, "minute": 47}
